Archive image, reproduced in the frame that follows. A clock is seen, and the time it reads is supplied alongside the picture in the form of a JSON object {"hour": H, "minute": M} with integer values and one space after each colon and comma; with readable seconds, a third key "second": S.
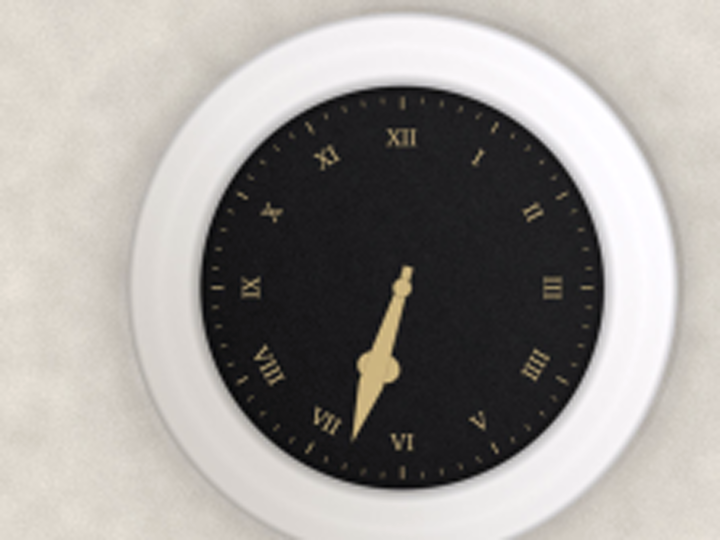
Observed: {"hour": 6, "minute": 33}
